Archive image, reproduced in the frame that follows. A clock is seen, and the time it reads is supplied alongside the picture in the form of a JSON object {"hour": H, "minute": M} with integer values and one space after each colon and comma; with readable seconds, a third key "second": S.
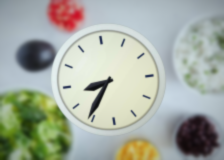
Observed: {"hour": 8, "minute": 36}
